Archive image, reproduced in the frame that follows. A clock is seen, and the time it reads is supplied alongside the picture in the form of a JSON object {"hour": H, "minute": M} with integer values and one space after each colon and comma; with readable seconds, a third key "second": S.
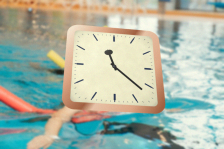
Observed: {"hour": 11, "minute": 22}
